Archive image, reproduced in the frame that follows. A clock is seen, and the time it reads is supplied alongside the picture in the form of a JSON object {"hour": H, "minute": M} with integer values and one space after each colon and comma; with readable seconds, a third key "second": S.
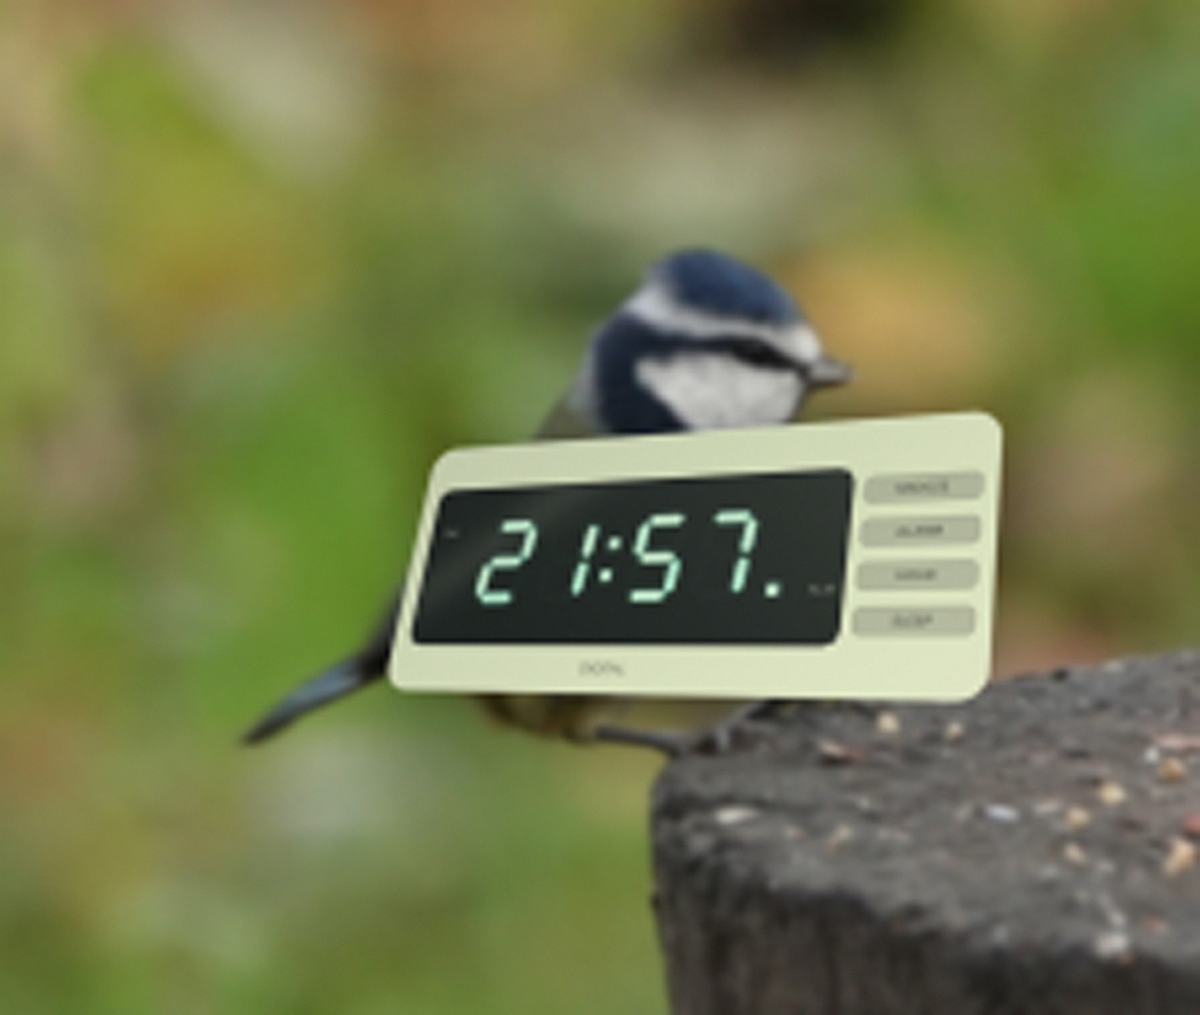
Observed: {"hour": 21, "minute": 57}
